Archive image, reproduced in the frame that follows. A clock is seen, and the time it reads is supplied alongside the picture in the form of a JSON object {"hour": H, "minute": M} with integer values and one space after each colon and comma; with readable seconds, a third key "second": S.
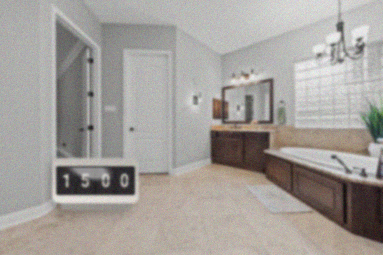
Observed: {"hour": 15, "minute": 0}
